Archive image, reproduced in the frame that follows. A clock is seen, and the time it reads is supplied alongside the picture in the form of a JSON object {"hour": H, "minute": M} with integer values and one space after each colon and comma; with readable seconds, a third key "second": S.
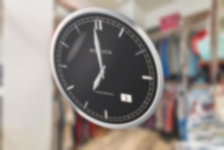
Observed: {"hour": 6, "minute": 59}
